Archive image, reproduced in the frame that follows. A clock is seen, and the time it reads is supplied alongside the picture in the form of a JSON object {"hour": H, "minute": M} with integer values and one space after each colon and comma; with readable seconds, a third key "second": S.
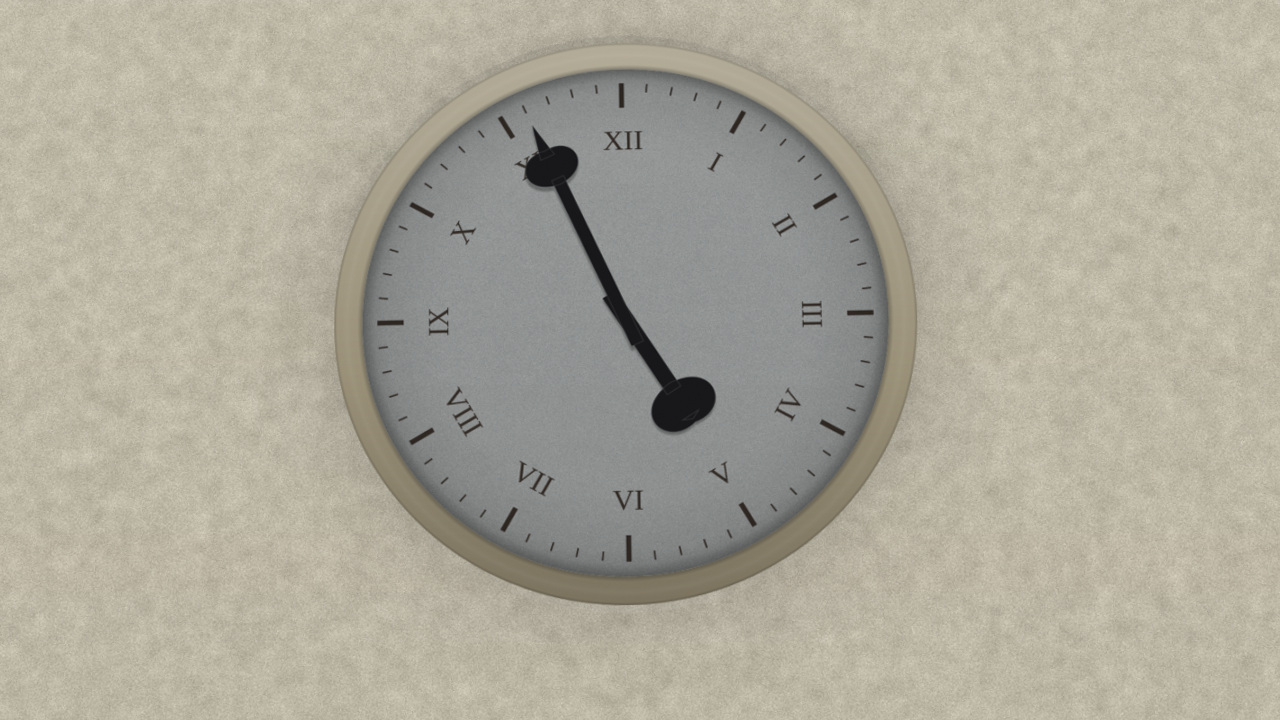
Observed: {"hour": 4, "minute": 56}
